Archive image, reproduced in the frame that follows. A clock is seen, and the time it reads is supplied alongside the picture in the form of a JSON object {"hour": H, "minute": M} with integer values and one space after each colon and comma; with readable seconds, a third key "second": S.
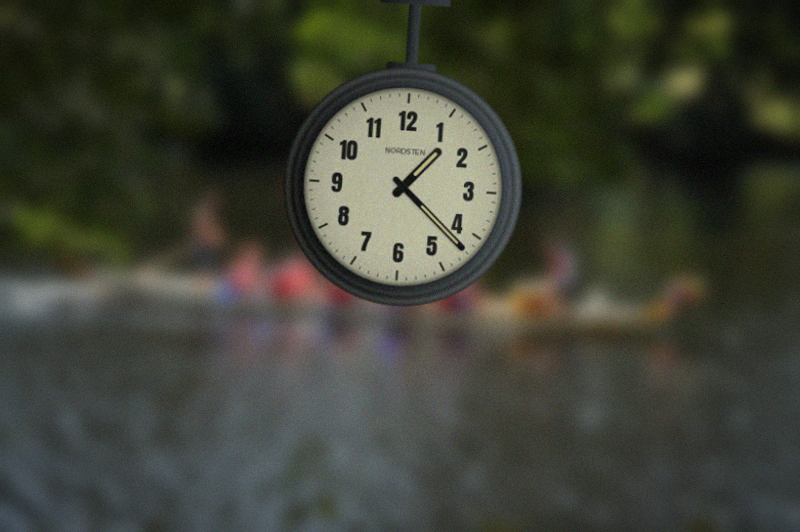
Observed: {"hour": 1, "minute": 22}
